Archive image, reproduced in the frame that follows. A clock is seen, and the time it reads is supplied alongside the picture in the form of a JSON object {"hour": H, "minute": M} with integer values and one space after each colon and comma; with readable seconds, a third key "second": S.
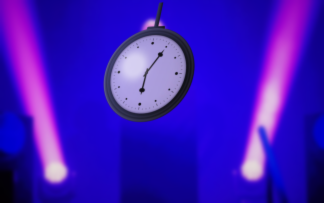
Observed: {"hour": 6, "minute": 5}
